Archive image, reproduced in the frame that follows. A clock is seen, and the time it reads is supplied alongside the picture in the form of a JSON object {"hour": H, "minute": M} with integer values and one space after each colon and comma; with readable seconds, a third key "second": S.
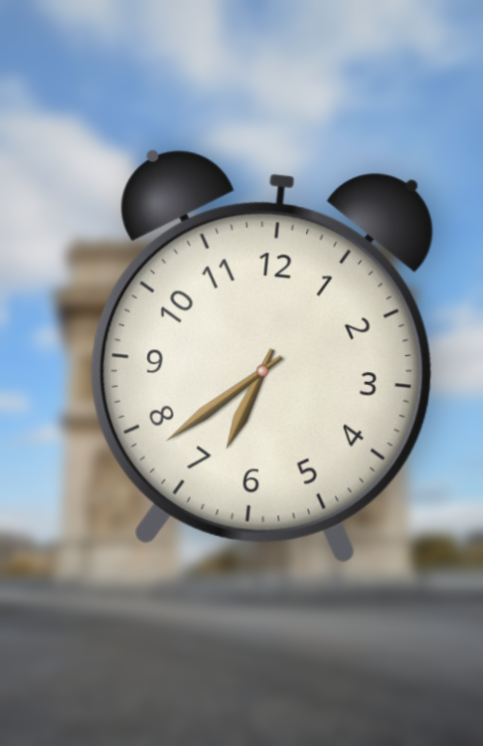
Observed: {"hour": 6, "minute": 38}
